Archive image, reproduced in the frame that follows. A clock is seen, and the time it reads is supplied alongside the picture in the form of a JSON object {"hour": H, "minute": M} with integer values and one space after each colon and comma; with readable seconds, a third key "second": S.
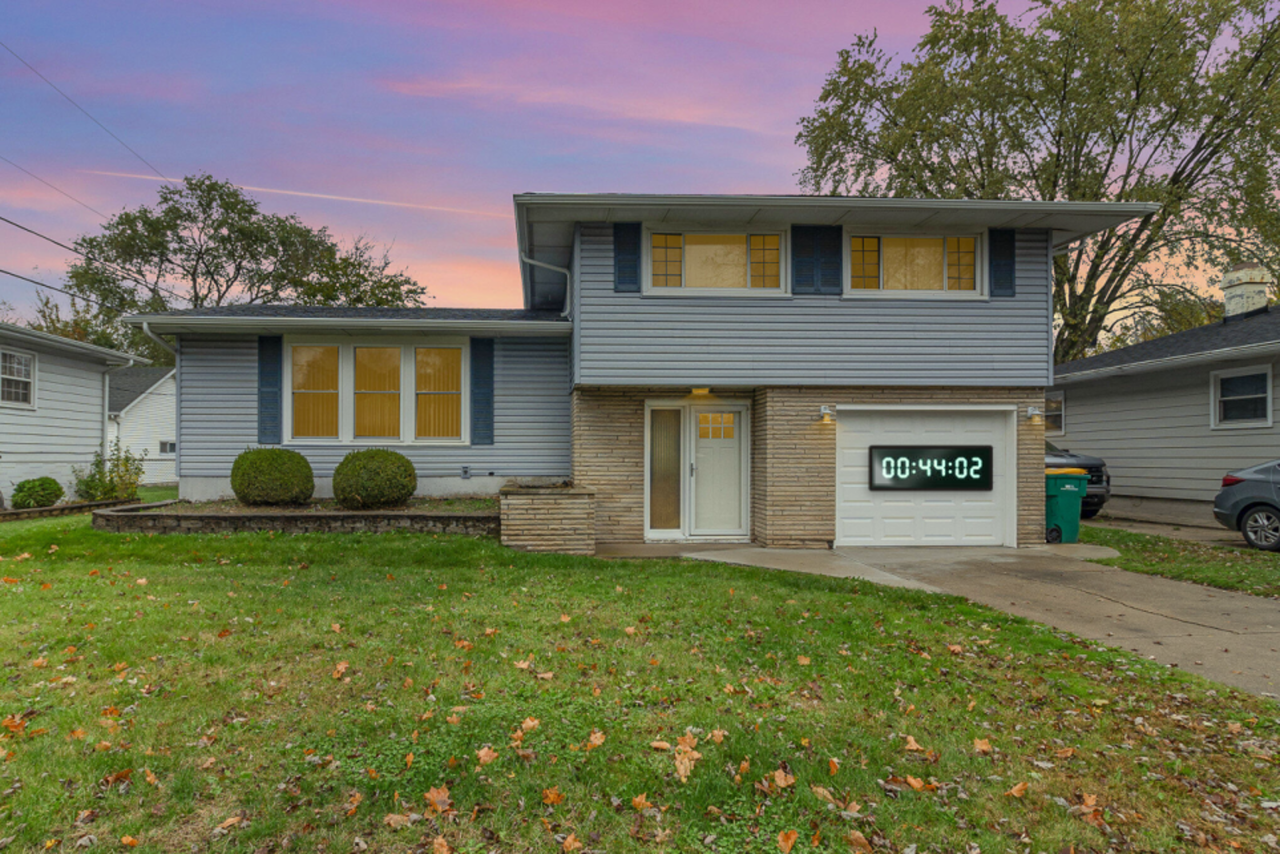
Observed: {"hour": 0, "minute": 44, "second": 2}
